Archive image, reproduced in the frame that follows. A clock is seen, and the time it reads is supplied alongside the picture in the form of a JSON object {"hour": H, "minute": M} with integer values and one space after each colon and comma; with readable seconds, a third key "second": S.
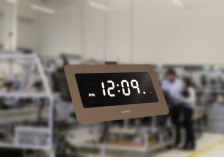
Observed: {"hour": 12, "minute": 9}
